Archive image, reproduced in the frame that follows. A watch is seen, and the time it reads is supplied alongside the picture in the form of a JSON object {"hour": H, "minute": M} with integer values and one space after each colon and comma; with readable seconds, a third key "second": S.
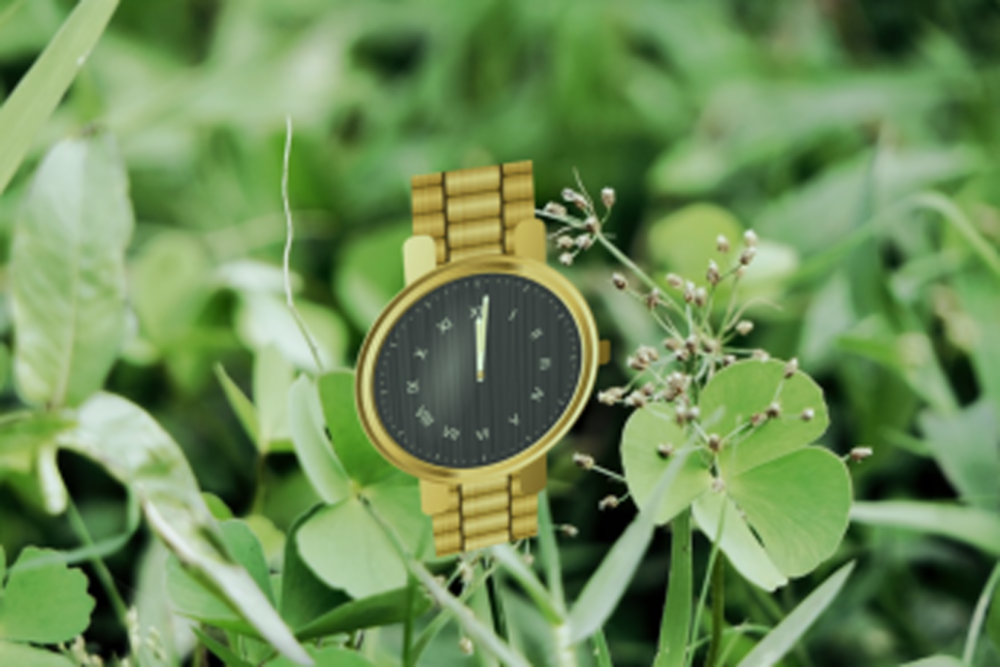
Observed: {"hour": 12, "minute": 1}
